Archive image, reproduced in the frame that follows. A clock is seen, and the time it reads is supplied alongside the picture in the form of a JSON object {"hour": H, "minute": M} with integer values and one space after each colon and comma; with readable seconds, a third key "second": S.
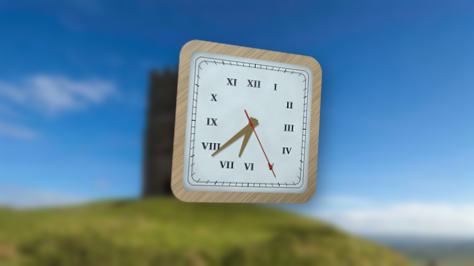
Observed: {"hour": 6, "minute": 38, "second": 25}
